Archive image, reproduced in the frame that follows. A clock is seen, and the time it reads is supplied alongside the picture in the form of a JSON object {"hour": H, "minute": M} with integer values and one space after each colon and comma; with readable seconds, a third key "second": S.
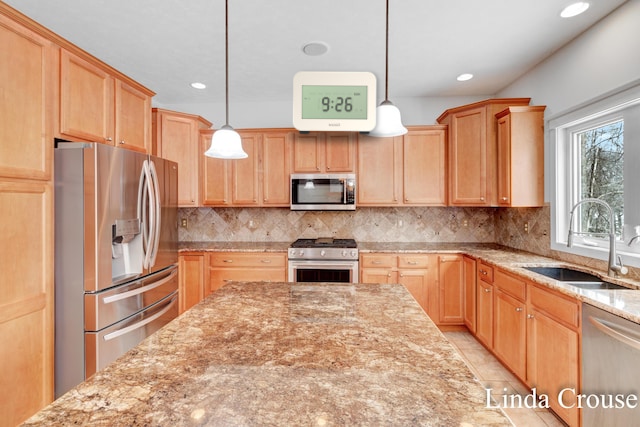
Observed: {"hour": 9, "minute": 26}
